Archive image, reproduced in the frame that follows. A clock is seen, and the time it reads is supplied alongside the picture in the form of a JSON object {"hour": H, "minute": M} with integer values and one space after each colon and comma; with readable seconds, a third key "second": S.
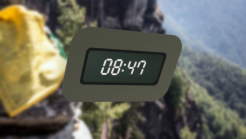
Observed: {"hour": 8, "minute": 47}
